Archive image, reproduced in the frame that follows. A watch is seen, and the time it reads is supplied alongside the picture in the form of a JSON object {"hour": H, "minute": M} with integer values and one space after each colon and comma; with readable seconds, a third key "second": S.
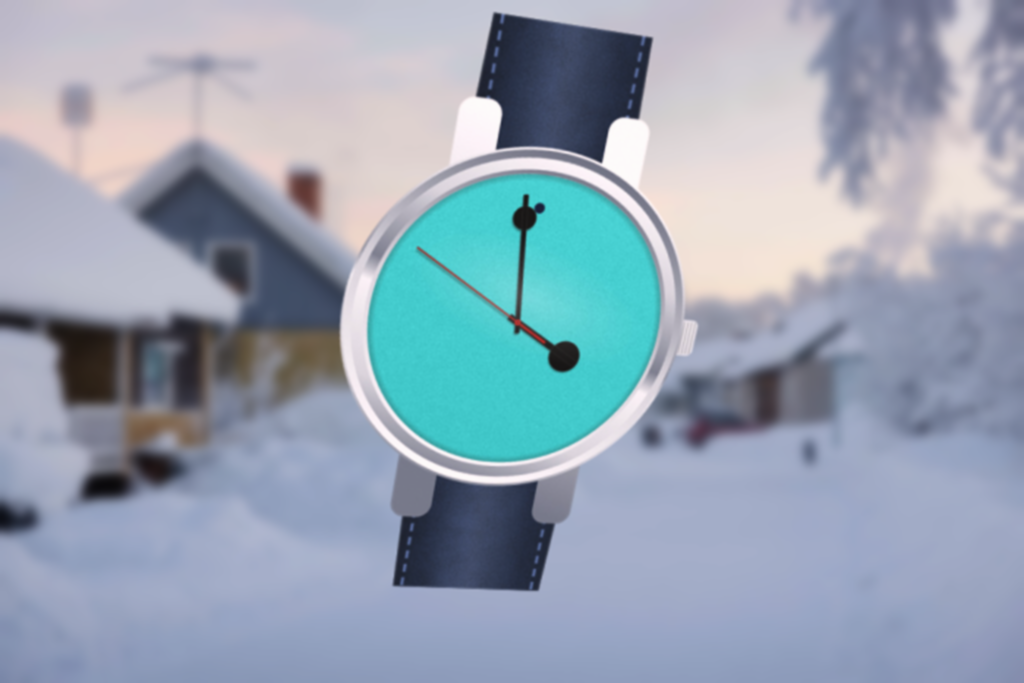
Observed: {"hour": 3, "minute": 58, "second": 50}
